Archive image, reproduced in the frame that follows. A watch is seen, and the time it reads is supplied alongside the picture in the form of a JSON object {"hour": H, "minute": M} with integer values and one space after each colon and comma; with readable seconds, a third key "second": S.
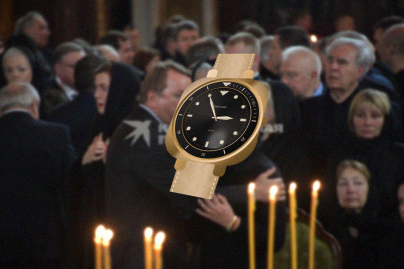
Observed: {"hour": 2, "minute": 55}
